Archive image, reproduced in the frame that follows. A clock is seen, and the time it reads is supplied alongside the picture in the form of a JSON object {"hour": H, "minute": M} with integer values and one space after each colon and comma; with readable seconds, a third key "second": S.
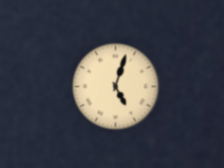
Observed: {"hour": 5, "minute": 3}
